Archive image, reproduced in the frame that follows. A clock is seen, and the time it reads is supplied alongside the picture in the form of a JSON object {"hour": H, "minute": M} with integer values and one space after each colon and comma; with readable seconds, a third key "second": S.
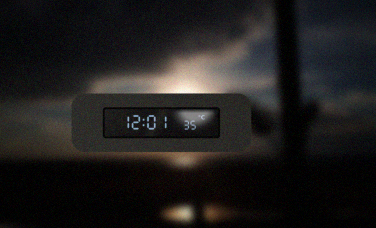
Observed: {"hour": 12, "minute": 1}
